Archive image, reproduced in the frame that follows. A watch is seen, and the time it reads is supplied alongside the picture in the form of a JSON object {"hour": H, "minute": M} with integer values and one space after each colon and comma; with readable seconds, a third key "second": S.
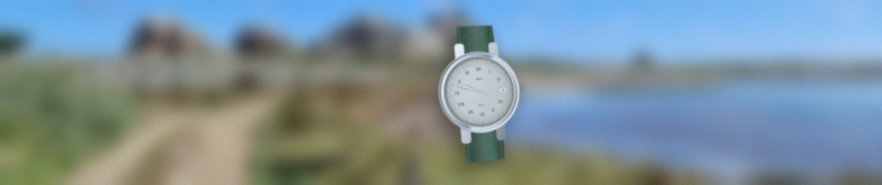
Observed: {"hour": 9, "minute": 48}
